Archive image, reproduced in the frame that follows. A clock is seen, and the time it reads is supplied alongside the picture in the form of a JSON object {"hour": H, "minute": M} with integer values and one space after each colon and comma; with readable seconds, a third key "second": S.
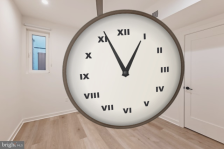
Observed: {"hour": 12, "minute": 56}
